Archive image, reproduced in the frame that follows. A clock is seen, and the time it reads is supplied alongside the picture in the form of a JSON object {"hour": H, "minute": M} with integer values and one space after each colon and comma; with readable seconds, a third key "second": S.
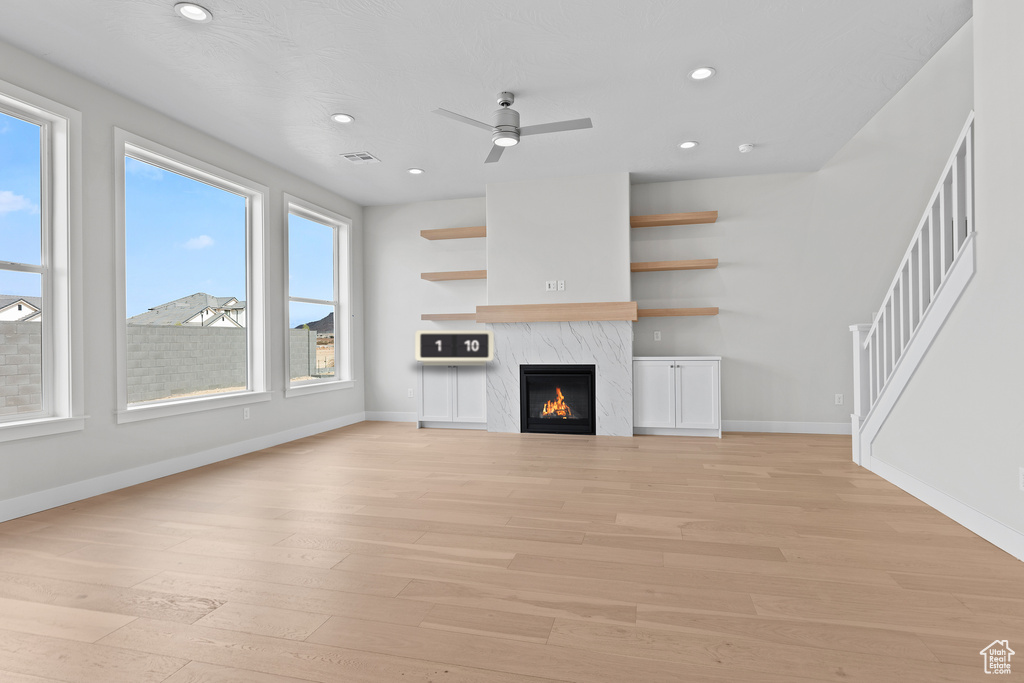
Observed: {"hour": 1, "minute": 10}
